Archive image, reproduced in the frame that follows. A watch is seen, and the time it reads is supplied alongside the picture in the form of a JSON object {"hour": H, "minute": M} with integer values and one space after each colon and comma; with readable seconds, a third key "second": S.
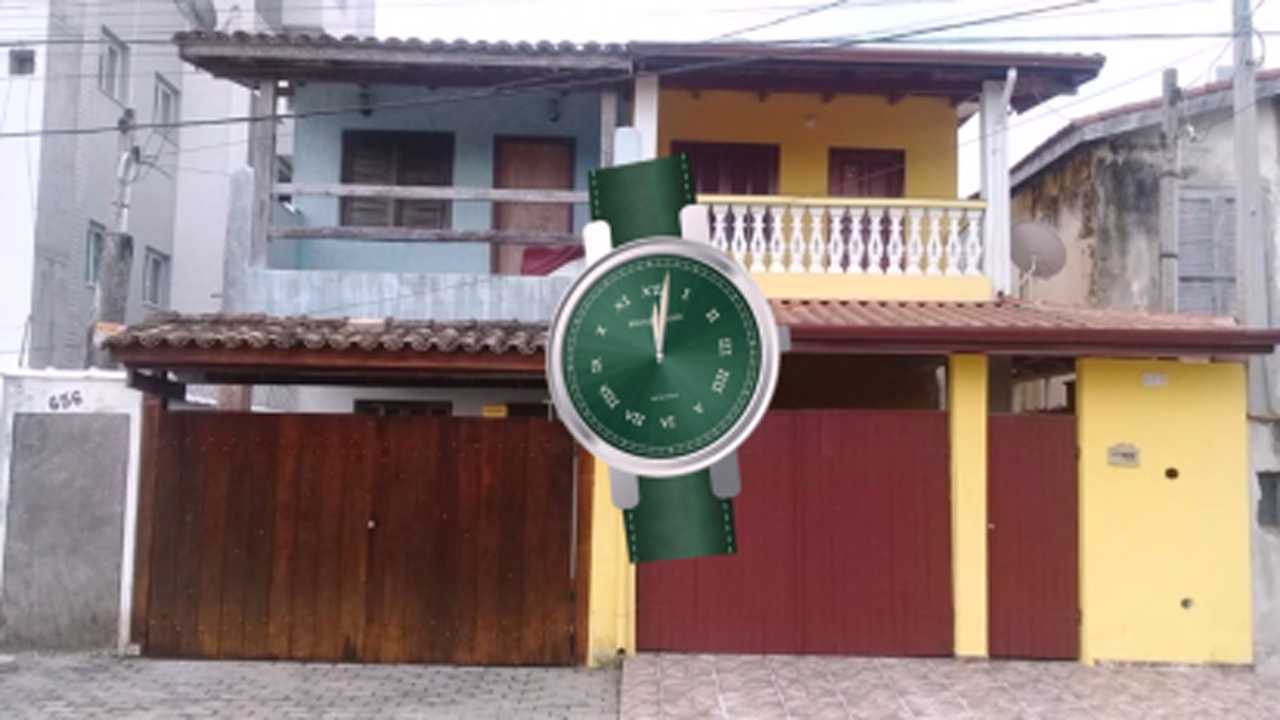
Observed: {"hour": 12, "minute": 2}
